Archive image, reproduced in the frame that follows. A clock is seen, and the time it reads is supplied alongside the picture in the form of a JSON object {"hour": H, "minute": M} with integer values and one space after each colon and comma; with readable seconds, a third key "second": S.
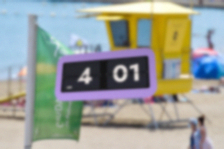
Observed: {"hour": 4, "minute": 1}
